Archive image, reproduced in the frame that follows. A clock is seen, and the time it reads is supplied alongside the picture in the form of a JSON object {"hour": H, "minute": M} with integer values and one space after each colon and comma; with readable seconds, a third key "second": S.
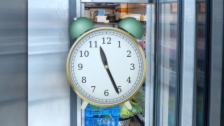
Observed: {"hour": 11, "minute": 26}
